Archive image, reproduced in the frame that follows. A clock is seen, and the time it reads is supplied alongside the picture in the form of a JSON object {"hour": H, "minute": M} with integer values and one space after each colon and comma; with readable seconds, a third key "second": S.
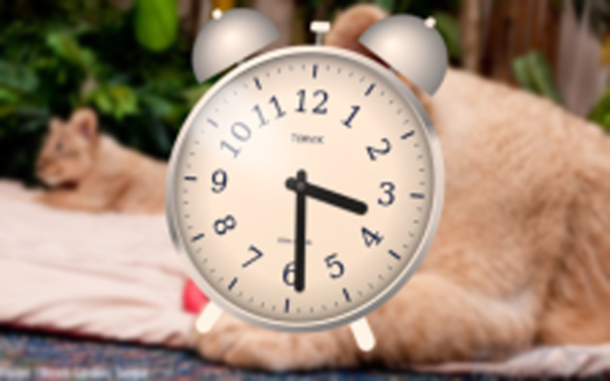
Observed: {"hour": 3, "minute": 29}
